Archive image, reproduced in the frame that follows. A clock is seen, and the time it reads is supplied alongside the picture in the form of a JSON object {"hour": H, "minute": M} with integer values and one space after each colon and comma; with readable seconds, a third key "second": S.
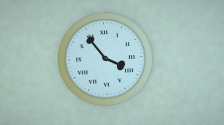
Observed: {"hour": 3, "minute": 54}
